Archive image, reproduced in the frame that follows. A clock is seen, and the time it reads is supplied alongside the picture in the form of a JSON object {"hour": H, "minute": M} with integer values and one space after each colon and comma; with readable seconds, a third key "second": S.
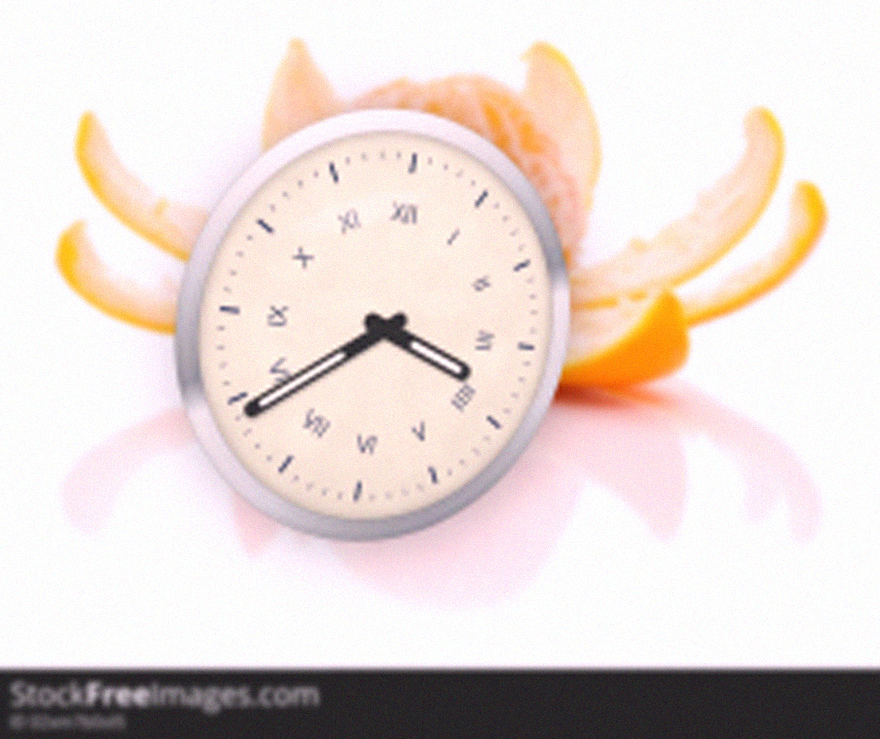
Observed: {"hour": 3, "minute": 39}
